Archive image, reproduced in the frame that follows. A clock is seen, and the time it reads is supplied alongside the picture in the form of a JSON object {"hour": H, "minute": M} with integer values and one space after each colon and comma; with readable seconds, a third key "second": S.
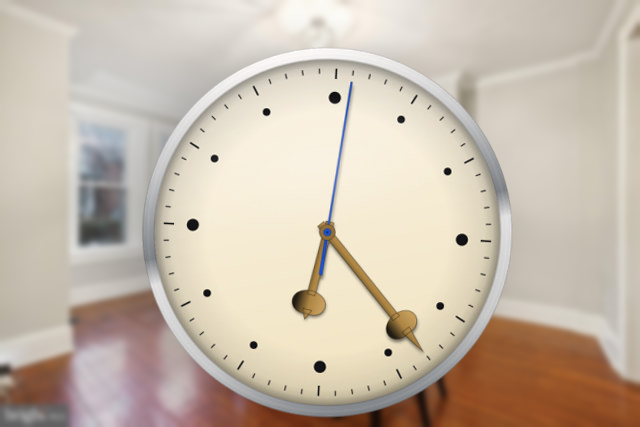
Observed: {"hour": 6, "minute": 23, "second": 1}
